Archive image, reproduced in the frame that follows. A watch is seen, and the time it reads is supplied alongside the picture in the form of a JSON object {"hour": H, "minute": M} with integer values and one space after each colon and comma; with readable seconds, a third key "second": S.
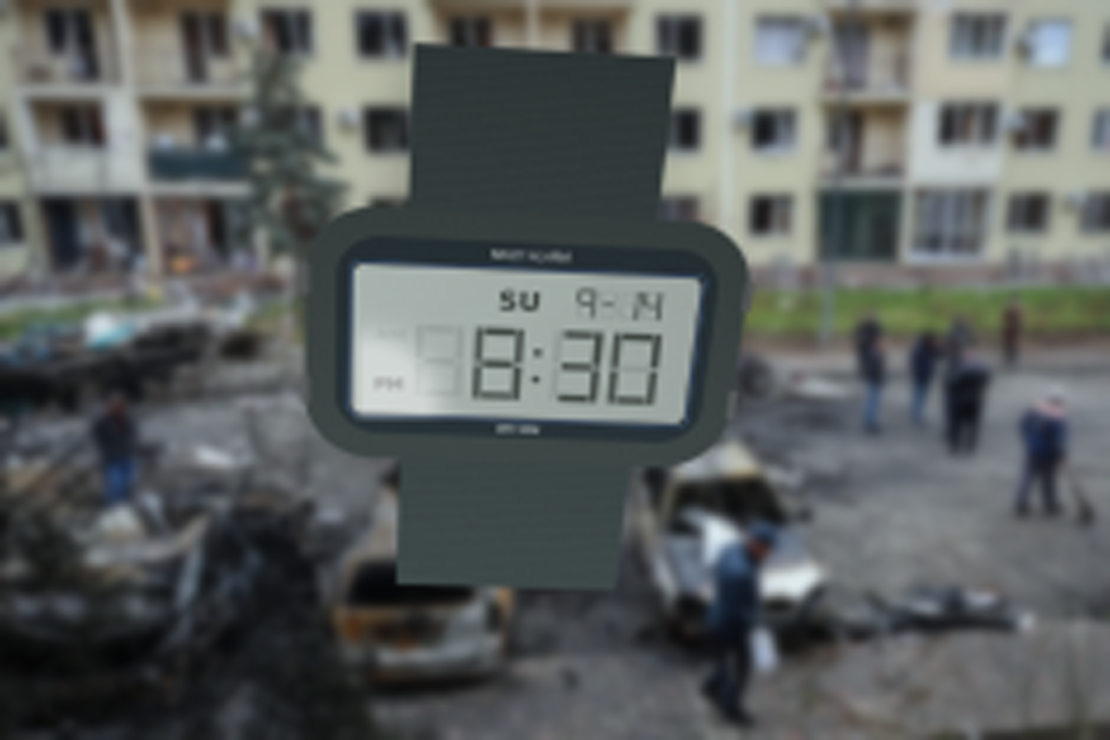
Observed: {"hour": 8, "minute": 30}
